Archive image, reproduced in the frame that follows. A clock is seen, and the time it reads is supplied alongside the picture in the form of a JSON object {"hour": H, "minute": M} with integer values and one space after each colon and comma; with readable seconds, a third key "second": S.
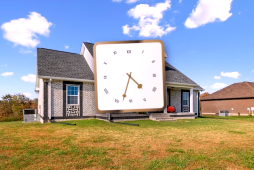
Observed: {"hour": 4, "minute": 33}
